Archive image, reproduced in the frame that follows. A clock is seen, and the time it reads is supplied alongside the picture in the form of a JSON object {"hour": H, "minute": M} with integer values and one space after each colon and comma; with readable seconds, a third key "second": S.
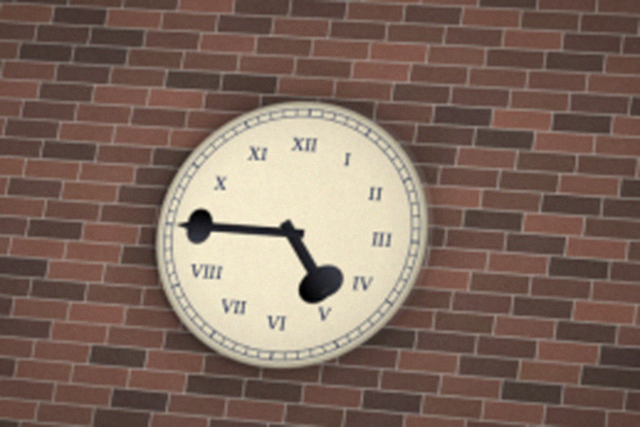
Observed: {"hour": 4, "minute": 45}
